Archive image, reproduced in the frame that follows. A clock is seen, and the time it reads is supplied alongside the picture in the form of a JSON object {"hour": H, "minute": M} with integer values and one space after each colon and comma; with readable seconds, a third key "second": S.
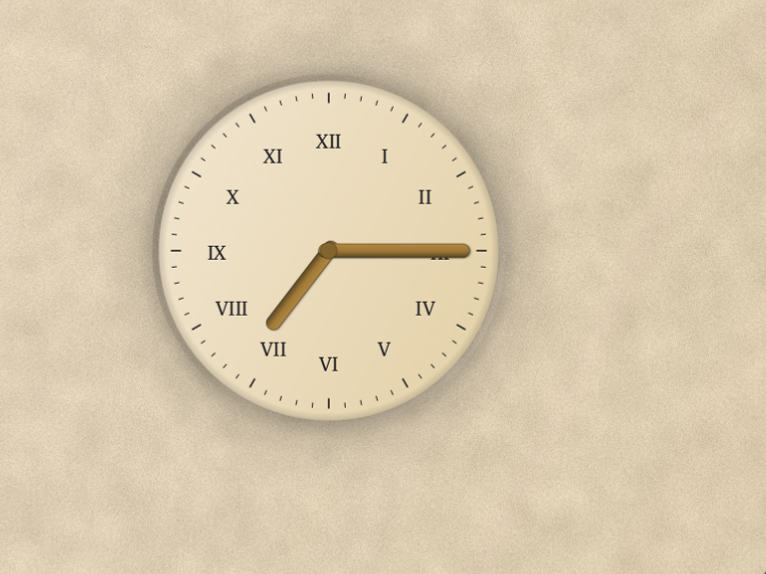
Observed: {"hour": 7, "minute": 15}
